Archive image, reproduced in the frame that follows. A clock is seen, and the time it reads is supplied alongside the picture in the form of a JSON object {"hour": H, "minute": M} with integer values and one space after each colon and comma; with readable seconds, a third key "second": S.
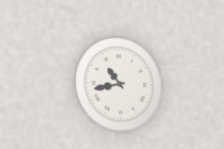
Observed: {"hour": 10, "minute": 43}
